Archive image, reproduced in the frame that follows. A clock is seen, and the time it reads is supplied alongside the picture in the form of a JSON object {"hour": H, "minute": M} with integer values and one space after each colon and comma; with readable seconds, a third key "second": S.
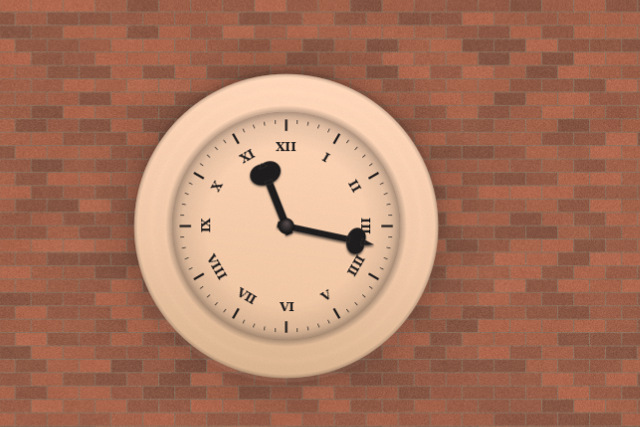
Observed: {"hour": 11, "minute": 17}
